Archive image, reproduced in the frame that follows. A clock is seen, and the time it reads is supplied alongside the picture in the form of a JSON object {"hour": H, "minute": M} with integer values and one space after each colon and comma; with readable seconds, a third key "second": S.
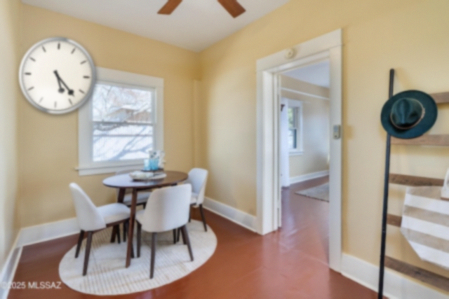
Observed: {"hour": 5, "minute": 23}
